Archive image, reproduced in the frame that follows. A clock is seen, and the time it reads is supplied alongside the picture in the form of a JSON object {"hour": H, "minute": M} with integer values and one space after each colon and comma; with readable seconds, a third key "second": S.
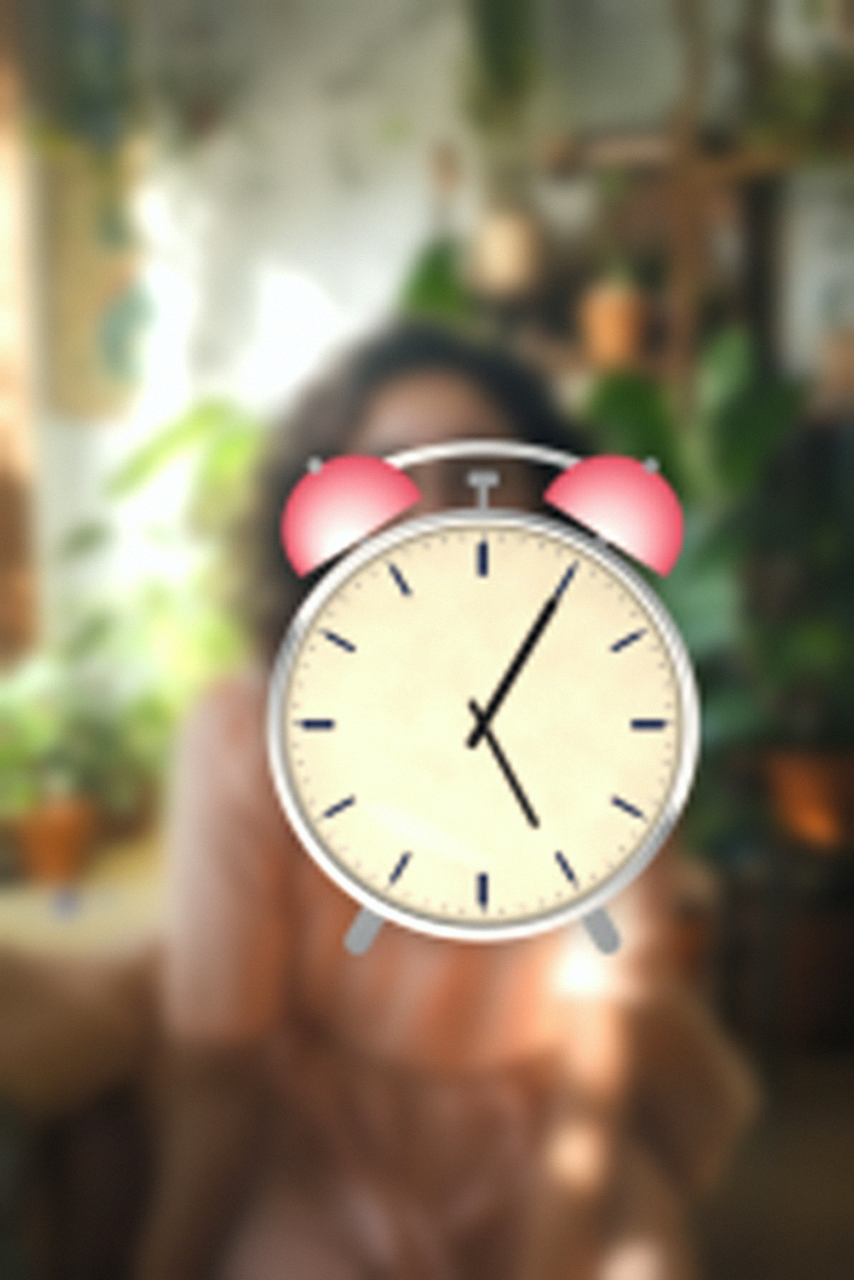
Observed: {"hour": 5, "minute": 5}
